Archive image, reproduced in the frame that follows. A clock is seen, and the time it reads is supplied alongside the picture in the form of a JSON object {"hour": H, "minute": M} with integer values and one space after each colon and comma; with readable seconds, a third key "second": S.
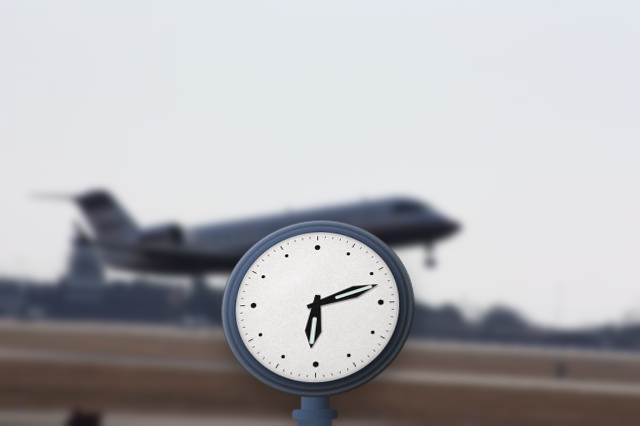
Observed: {"hour": 6, "minute": 12}
